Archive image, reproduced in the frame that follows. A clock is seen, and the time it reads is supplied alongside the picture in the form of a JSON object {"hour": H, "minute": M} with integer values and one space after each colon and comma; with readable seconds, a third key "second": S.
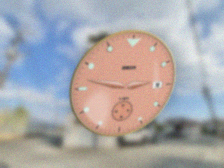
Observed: {"hour": 2, "minute": 47}
